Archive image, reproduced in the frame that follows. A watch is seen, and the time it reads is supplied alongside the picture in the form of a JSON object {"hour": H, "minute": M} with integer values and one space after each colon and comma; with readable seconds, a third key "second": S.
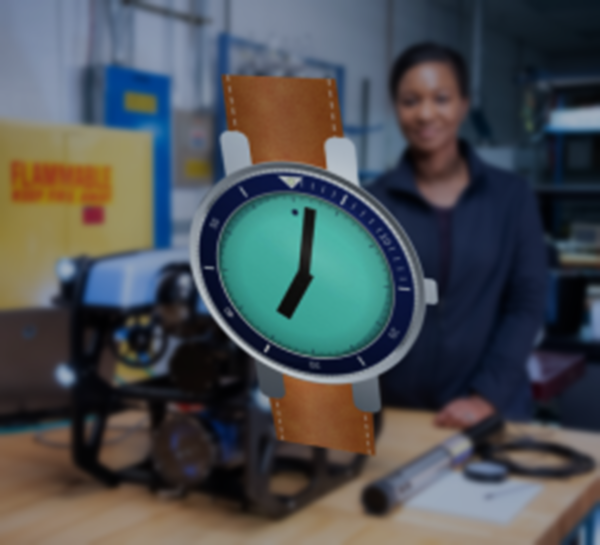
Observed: {"hour": 7, "minute": 2}
